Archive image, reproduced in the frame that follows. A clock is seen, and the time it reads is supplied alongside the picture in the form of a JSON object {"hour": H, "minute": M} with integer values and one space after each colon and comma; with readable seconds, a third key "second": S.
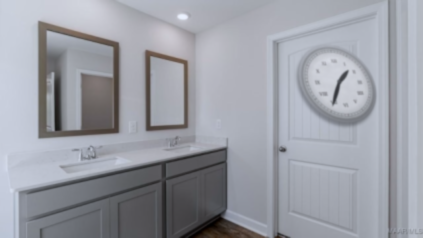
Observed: {"hour": 1, "minute": 35}
